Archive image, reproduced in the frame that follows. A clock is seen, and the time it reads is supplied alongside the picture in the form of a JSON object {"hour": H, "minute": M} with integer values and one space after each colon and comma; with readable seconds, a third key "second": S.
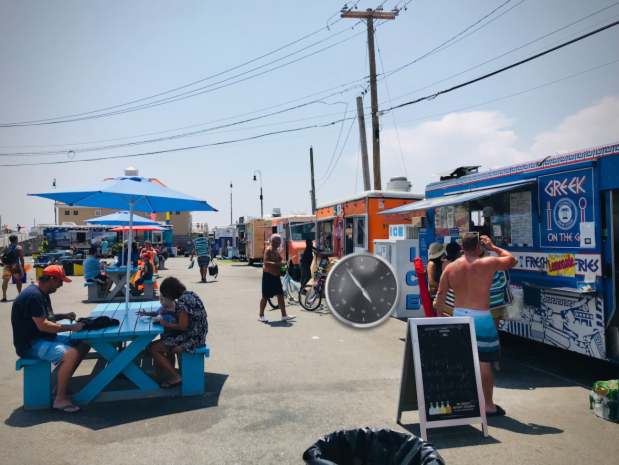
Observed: {"hour": 4, "minute": 54}
